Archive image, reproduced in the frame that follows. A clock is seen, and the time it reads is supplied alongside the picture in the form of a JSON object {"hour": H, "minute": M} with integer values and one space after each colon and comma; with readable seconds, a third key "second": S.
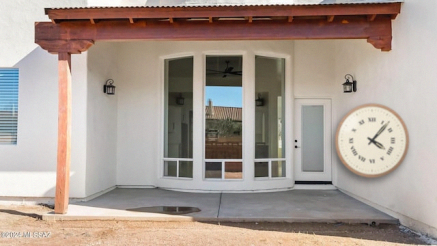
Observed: {"hour": 4, "minute": 7}
